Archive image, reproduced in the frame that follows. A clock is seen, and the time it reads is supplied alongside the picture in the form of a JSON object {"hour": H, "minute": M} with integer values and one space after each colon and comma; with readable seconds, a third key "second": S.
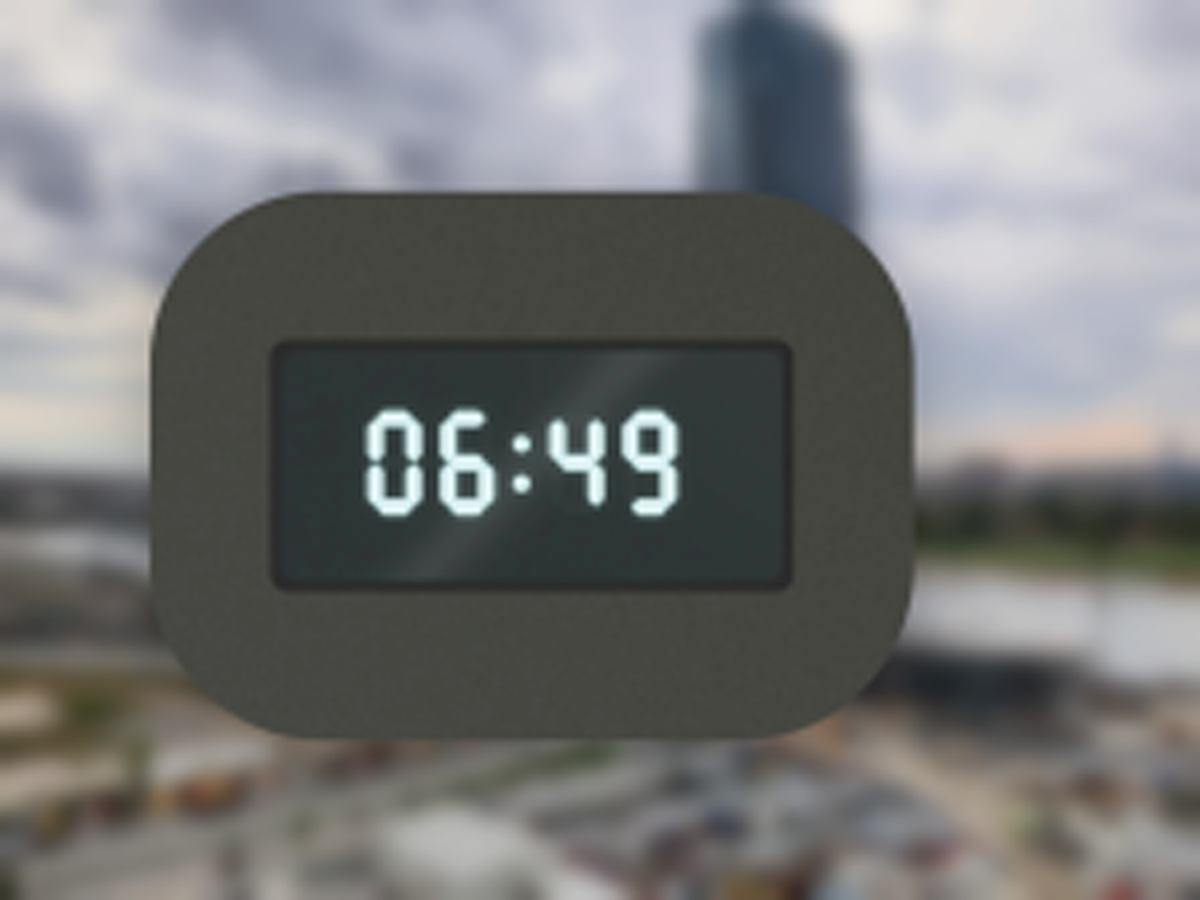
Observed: {"hour": 6, "minute": 49}
